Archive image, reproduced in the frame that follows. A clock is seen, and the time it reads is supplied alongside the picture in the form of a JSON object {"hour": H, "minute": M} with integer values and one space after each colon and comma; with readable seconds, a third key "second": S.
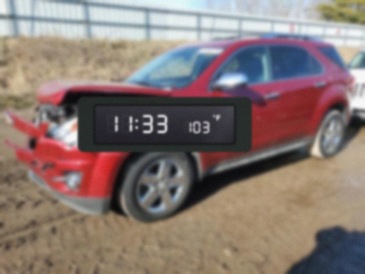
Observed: {"hour": 11, "minute": 33}
